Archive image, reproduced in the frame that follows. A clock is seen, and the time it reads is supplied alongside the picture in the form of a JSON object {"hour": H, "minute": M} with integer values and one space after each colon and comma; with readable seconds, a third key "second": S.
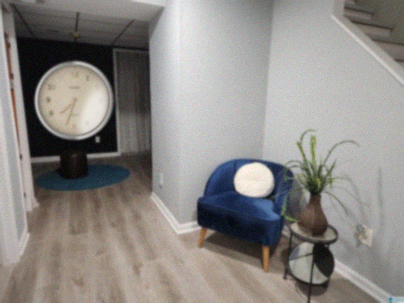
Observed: {"hour": 7, "minute": 33}
